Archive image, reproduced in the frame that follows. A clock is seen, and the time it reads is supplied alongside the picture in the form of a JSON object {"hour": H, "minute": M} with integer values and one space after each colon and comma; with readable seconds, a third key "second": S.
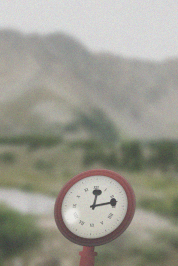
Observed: {"hour": 12, "minute": 13}
